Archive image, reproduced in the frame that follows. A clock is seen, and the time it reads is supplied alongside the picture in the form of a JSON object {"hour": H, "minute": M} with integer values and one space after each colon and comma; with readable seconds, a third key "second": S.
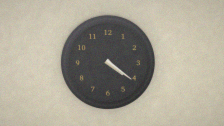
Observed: {"hour": 4, "minute": 21}
